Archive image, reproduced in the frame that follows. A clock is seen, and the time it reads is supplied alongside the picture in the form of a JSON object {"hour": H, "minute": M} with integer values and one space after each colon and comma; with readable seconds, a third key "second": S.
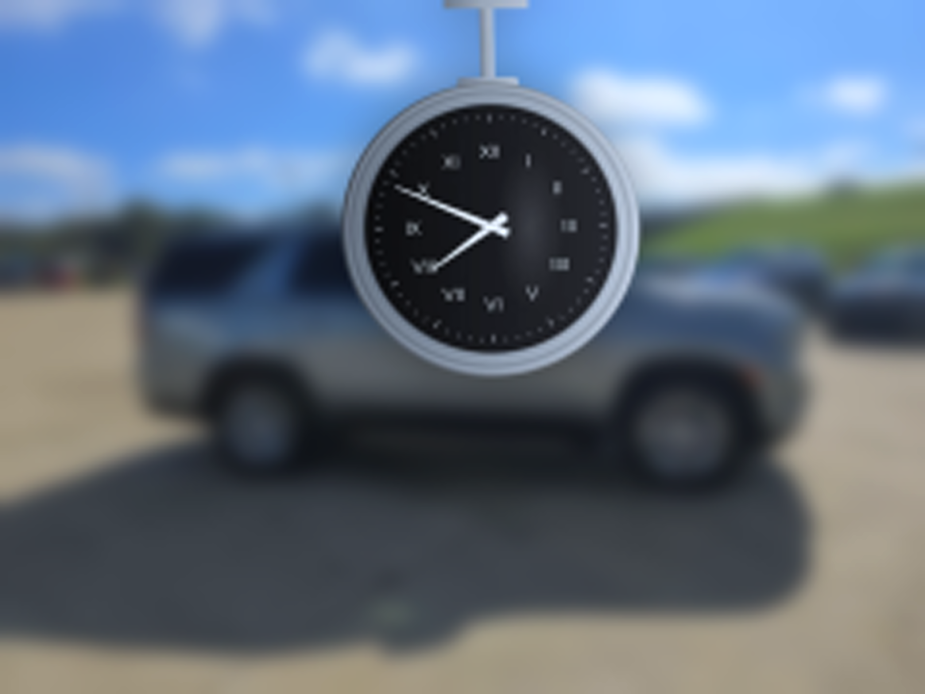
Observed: {"hour": 7, "minute": 49}
